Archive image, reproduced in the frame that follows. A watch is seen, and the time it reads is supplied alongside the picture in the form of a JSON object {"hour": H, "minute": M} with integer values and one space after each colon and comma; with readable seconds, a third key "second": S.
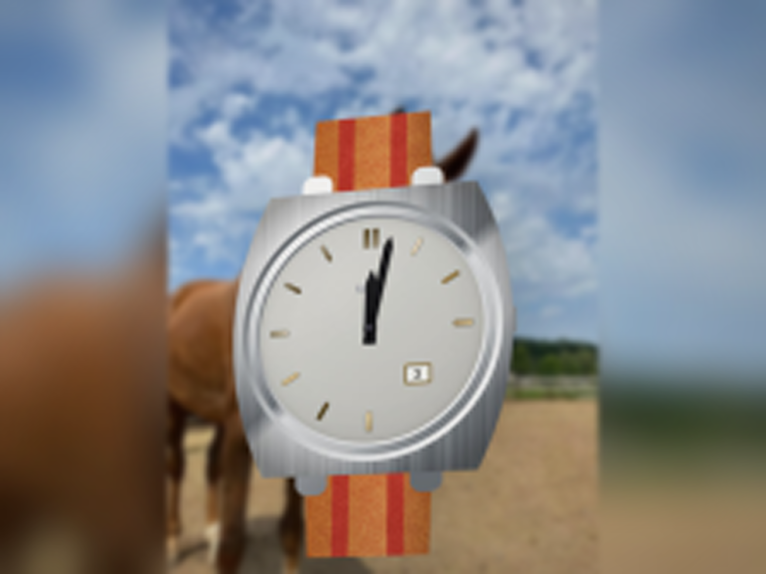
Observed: {"hour": 12, "minute": 2}
